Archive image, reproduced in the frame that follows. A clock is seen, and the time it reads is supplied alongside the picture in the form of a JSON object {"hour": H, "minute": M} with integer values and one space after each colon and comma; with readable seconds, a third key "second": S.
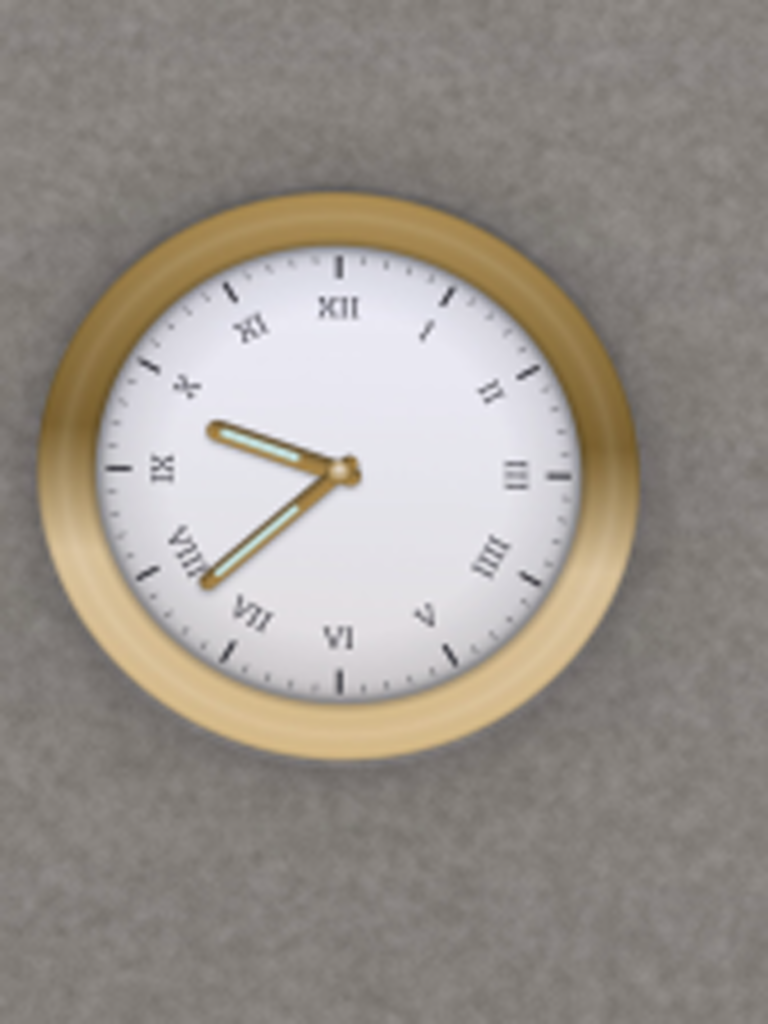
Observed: {"hour": 9, "minute": 38}
